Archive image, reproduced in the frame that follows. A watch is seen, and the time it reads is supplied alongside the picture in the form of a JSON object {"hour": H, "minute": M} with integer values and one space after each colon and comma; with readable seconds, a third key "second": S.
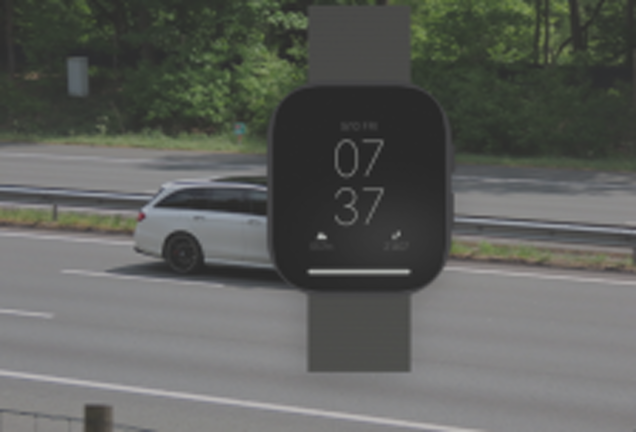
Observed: {"hour": 7, "minute": 37}
